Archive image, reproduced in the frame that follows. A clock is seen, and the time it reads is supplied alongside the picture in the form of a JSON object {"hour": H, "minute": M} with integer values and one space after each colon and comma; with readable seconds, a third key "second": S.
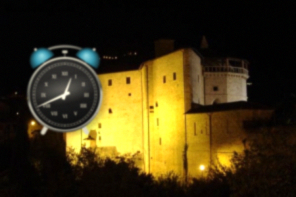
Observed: {"hour": 12, "minute": 41}
